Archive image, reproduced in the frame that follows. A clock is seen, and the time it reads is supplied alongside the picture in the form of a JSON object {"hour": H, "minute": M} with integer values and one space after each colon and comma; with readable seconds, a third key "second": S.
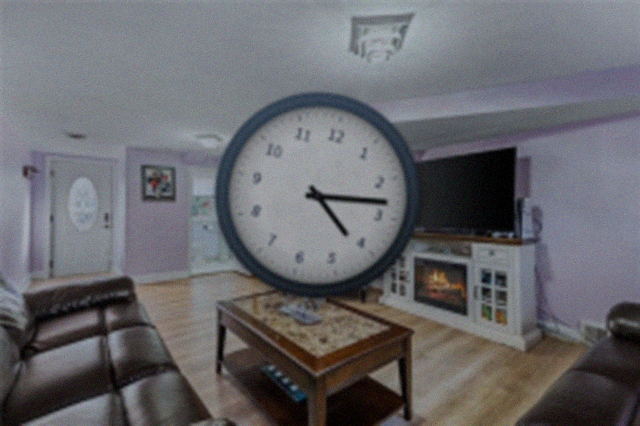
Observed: {"hour": 4, "minute": 13}
